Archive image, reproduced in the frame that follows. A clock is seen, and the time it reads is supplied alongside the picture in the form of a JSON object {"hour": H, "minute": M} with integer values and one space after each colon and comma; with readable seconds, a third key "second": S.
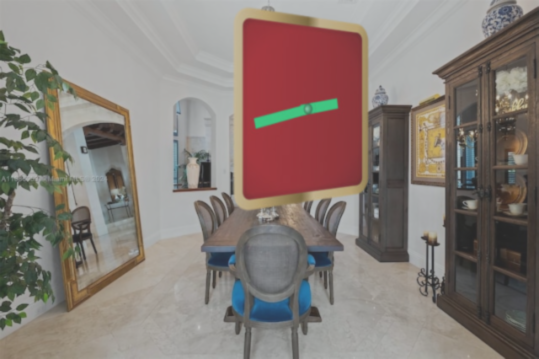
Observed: {"hour": 2, "minute": 43}
